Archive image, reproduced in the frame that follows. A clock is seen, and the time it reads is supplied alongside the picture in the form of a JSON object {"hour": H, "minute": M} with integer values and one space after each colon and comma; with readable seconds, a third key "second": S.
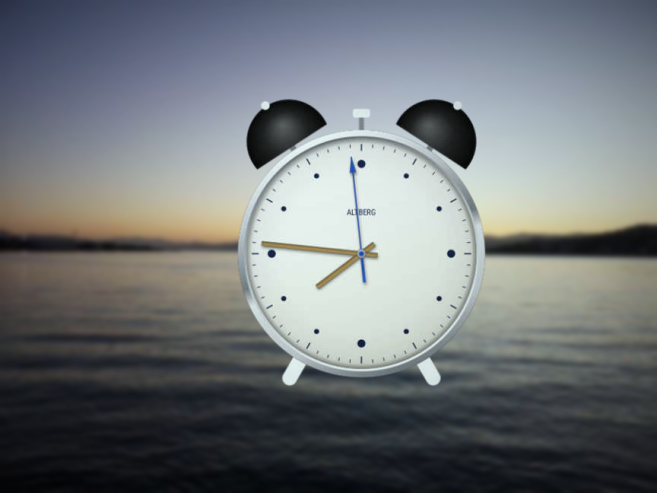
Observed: {"hour": 7, "minute": 45, "second": 59}
